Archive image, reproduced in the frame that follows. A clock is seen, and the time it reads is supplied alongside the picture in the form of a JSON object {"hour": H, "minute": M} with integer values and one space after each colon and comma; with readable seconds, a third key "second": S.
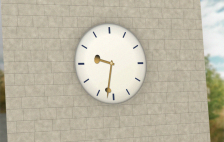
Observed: {"hour": 9, "minute": 32}
